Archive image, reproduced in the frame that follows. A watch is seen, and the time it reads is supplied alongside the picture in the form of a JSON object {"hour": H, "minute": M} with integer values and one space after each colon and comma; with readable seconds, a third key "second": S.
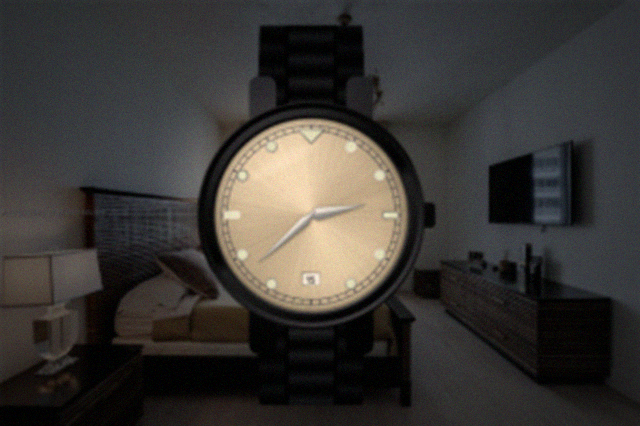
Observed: {"hour": 2, "minute": 38}
